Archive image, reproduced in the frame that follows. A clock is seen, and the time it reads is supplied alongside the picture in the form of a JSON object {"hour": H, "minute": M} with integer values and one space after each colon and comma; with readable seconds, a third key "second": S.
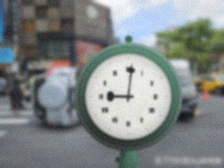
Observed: {"hour": 9, "minute": 1}
